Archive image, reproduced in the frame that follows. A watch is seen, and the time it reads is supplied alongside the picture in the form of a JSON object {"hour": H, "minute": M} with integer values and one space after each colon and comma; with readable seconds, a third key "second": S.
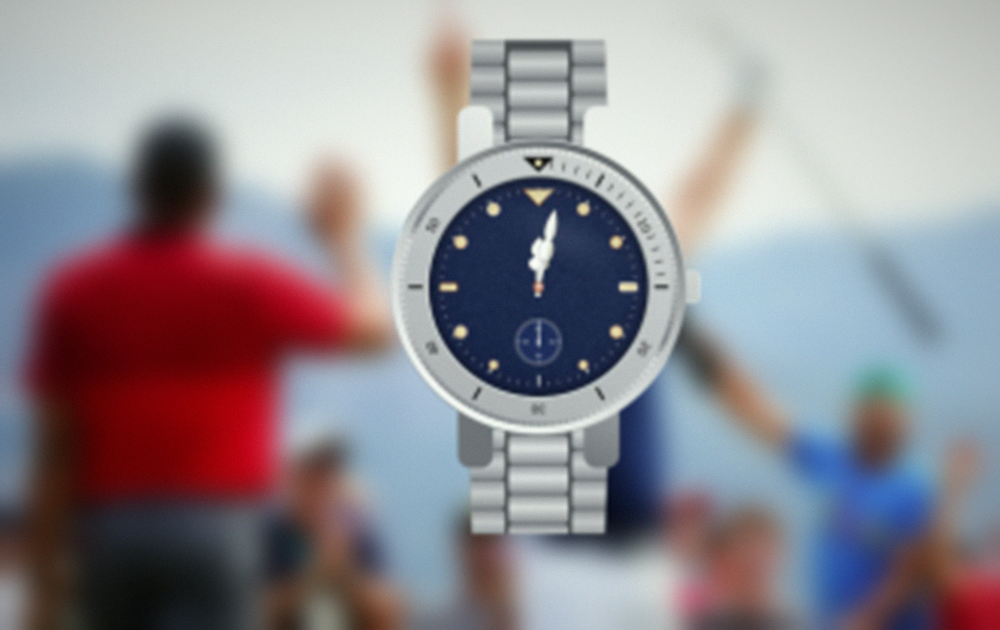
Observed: {"hour": 12, "minute": 2}
